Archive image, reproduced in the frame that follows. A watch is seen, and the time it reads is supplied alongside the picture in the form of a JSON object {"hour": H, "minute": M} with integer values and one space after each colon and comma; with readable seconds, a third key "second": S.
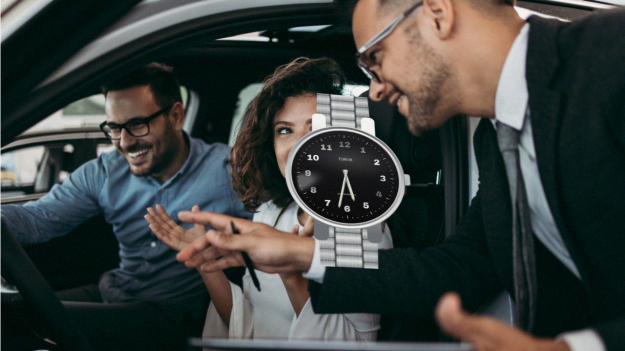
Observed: {"hour": 5, "minute": 32}
